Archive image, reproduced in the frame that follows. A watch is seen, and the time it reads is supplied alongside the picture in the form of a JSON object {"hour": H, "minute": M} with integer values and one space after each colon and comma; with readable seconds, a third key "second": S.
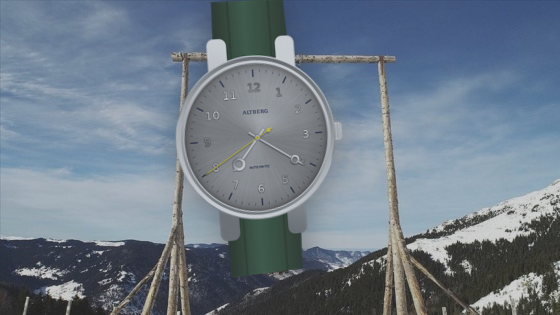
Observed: {"hour": 7, "minute": 20, "second": 40}
